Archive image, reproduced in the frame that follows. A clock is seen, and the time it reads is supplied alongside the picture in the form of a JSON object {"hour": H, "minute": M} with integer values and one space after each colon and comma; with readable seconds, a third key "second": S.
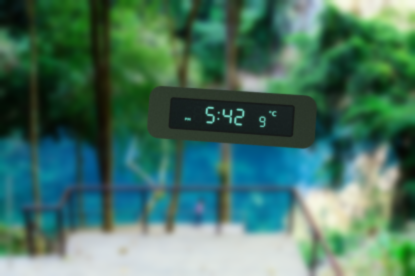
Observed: {"hour": 5, "minute": 42}
